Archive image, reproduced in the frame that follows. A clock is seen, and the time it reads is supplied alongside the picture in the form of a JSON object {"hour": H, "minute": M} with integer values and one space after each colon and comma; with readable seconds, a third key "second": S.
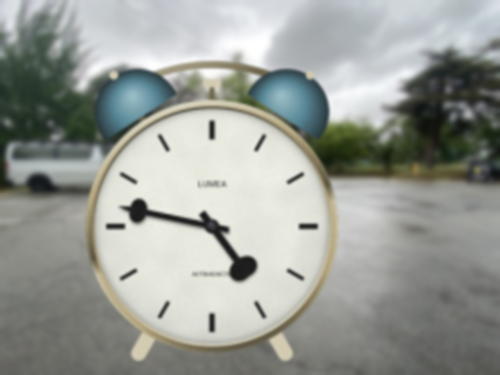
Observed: {"hour": 4, "minute": 47}
